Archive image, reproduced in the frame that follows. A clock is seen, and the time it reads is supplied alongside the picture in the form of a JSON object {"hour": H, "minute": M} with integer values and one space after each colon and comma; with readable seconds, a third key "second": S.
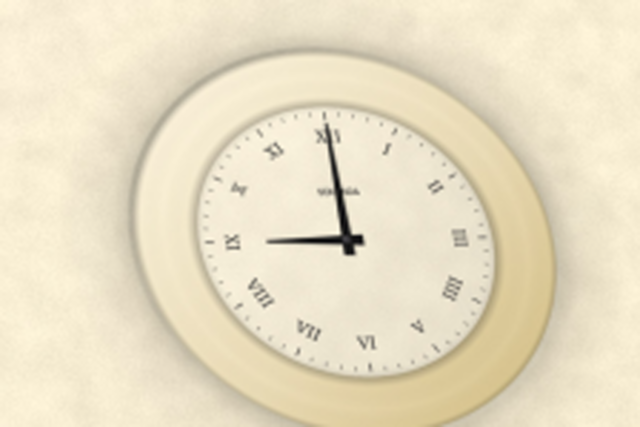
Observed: {"hour": 9, "minute": 0}
